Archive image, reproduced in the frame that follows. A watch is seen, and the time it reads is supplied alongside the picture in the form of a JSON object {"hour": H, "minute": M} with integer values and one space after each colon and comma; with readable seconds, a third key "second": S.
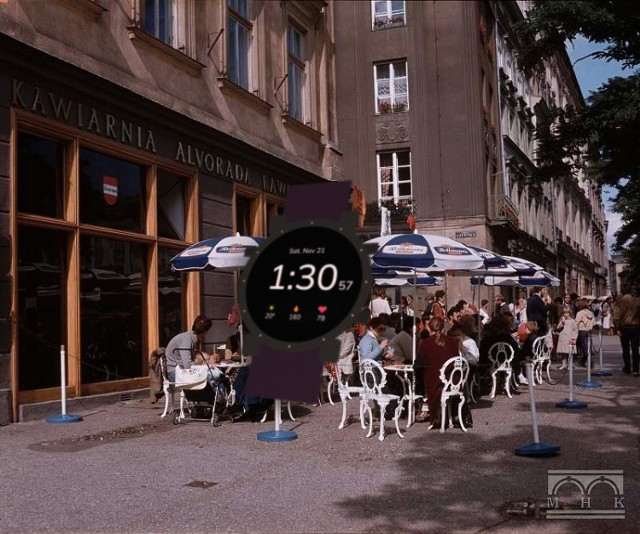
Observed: {"hour": 1, "minute": 30, "second": 57}
